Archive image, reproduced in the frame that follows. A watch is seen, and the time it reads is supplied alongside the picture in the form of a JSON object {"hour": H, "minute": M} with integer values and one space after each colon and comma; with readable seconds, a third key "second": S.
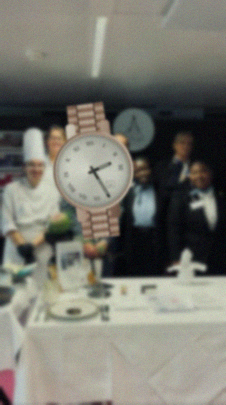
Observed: {"hour": 2, "minute": 26}
